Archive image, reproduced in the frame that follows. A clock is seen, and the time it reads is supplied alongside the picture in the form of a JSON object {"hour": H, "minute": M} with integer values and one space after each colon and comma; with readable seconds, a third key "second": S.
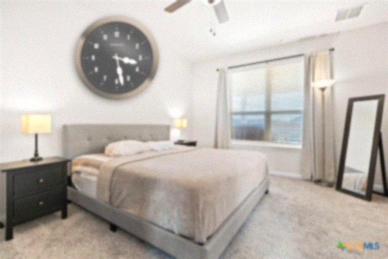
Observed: {"hour": 3, "minute": 28}
